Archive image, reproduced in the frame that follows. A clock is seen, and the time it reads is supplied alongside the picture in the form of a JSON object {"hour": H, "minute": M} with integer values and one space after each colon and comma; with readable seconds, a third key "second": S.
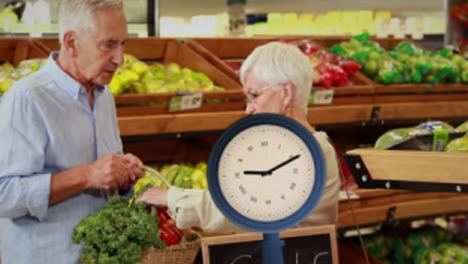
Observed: {"hour": 9, "minute": 11}
